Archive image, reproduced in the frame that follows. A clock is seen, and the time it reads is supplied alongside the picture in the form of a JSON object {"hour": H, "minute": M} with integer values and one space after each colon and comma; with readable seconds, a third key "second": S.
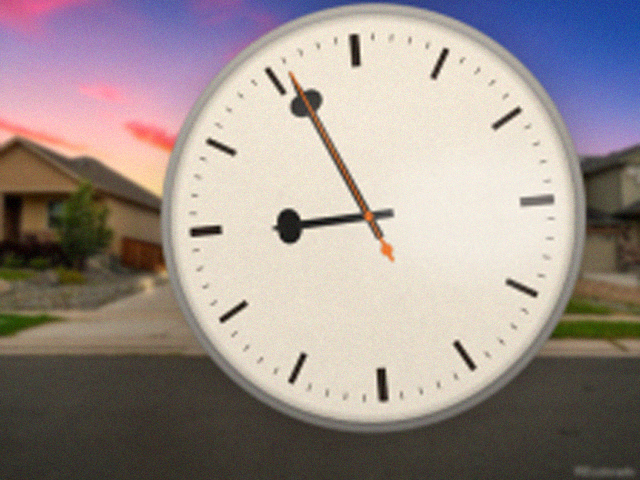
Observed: {"hour": 8, "minute": 55, "second": 56}
